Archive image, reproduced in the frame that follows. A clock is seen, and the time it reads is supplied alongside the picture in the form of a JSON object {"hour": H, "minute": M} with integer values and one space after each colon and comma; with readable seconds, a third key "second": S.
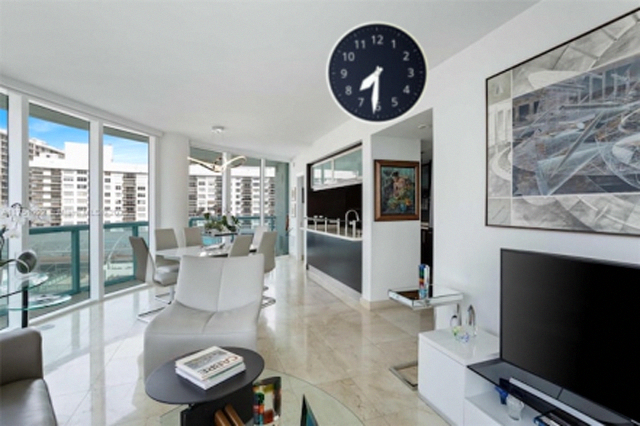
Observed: {"hour": 7, "minute": 31}
